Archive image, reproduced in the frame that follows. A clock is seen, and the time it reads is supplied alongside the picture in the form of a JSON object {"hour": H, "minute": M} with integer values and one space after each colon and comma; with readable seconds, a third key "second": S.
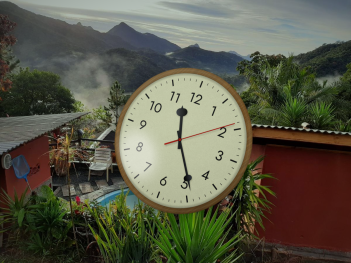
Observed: {"hour": 11, "minute": 24, "second": 9}
